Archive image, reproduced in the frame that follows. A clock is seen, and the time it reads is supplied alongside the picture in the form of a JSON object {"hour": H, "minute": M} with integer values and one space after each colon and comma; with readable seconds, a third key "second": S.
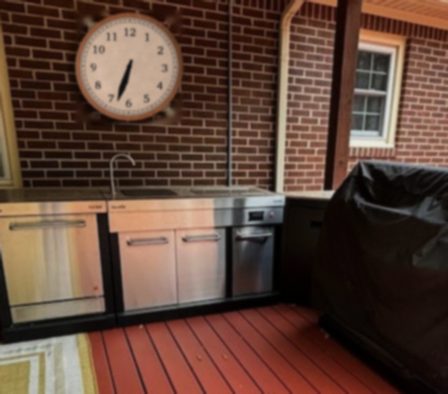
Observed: {"hour": 6, "minute": 33}
